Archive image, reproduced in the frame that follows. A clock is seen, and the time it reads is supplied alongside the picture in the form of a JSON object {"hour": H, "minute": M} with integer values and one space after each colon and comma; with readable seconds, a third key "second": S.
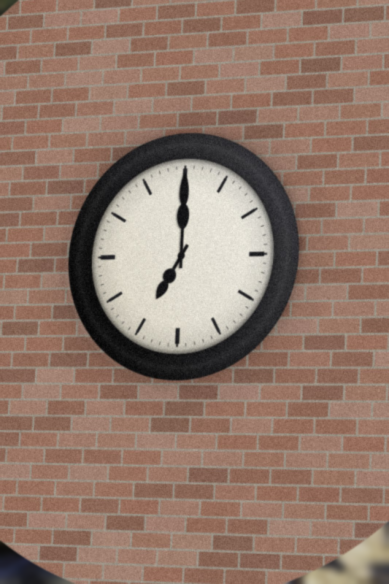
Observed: {"hour": 7, "minute": 0}
